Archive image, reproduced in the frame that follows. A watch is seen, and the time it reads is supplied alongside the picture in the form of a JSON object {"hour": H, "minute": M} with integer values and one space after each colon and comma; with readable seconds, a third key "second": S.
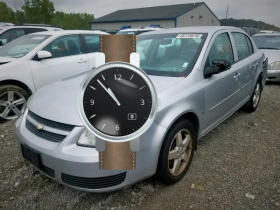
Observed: {"hour": 10, "minute": 53}
